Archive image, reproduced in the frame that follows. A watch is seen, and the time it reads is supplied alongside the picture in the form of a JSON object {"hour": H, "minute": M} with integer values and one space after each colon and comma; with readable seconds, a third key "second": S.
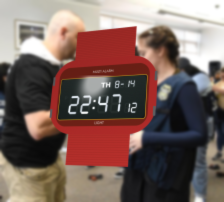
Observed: {"hour": 22, "minute": 47, "second": 12}
